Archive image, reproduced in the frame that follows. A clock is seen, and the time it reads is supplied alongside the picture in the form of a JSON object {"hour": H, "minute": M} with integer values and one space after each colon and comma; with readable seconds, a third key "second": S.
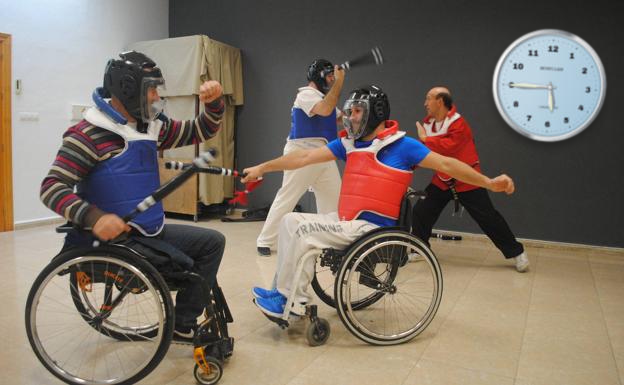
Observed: {"hour": 5, "minute": 45}
